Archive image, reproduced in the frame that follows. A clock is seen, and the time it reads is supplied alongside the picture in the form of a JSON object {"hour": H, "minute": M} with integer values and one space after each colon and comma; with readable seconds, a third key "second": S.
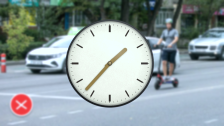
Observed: {"hour": 1, "minute": 37}
